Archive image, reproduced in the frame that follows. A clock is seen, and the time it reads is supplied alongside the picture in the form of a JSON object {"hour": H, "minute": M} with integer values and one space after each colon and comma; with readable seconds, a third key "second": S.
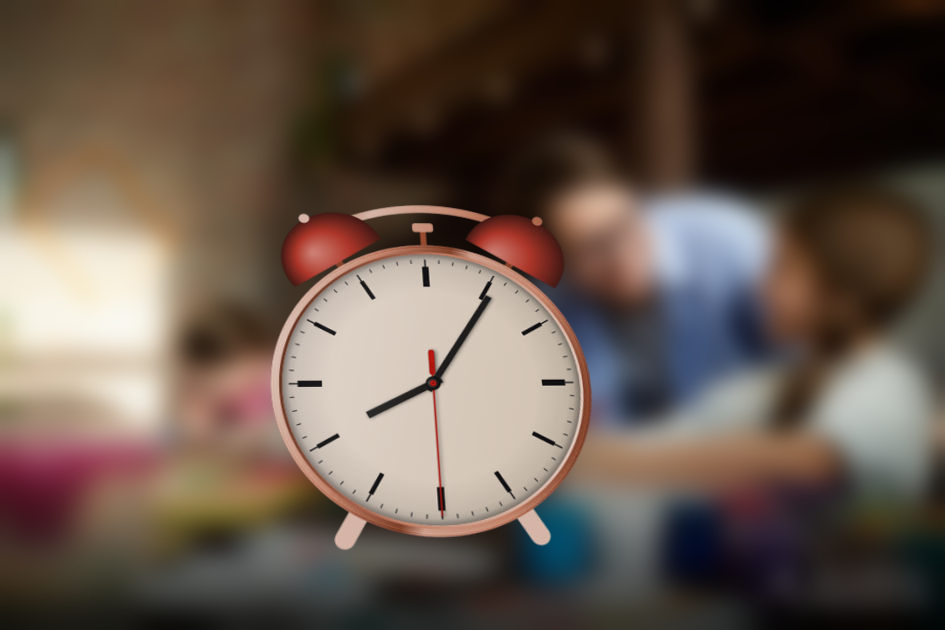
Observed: {"hour": 8, "minute": 5, "second": 30}
